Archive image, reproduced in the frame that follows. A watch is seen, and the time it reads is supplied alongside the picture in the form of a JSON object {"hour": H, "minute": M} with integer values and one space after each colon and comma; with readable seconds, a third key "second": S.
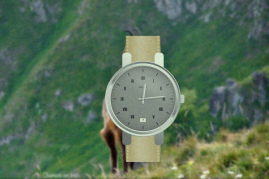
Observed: {"hour": 12, "minute": 14}
